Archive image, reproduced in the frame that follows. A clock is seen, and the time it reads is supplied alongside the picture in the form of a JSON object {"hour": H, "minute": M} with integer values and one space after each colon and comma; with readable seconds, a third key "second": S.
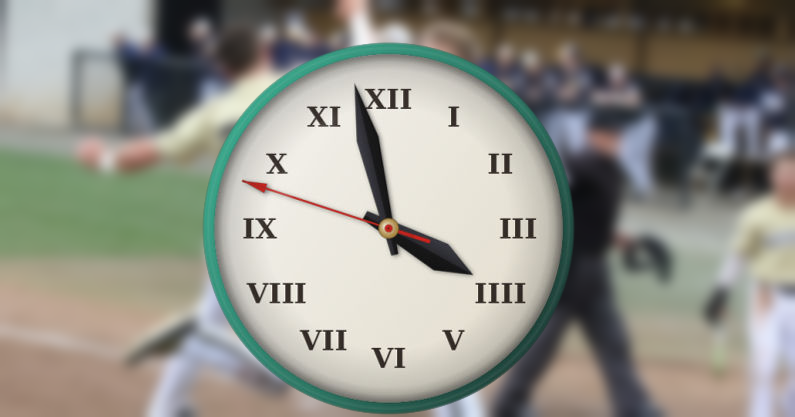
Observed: {"hour": 3, "minute": 57, "second": 48}
